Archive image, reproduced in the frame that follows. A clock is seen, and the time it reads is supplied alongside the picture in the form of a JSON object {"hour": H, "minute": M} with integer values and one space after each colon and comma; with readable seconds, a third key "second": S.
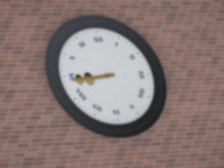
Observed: {"hour": 8, "minute": 44}
